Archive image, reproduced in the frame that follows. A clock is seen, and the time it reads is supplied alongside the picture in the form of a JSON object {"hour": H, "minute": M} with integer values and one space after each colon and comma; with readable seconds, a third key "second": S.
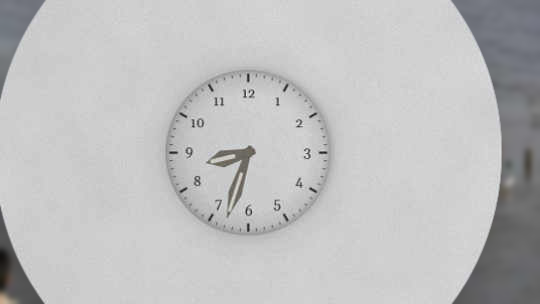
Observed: {"hour": 8, "minute": 33}
